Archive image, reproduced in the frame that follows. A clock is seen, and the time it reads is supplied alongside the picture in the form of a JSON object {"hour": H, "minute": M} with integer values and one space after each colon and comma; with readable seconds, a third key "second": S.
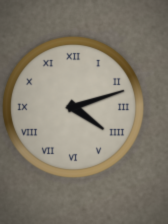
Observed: {"hour": 4, "minute": 12}
